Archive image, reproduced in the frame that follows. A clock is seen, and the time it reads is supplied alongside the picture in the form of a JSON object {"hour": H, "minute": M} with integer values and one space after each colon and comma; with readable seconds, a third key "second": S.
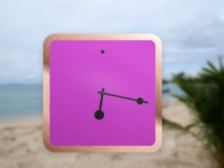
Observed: {"hour": 6, "minute": 17}
